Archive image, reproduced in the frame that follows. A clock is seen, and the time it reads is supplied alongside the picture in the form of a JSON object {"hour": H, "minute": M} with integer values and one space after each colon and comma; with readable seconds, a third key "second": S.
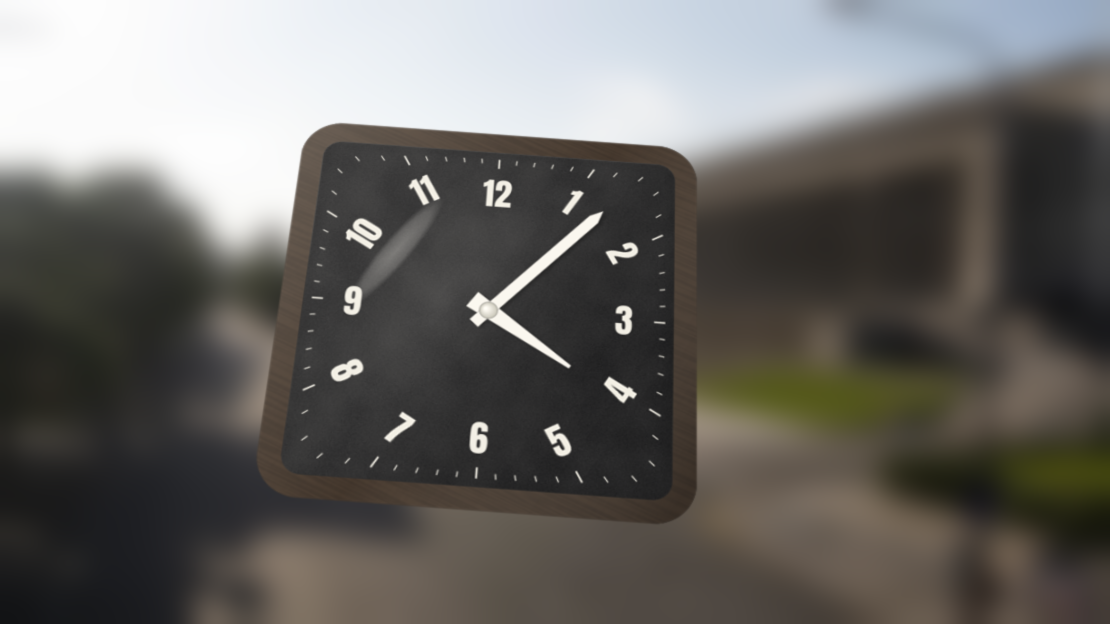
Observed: {"hour": 4, "minute": 7}
